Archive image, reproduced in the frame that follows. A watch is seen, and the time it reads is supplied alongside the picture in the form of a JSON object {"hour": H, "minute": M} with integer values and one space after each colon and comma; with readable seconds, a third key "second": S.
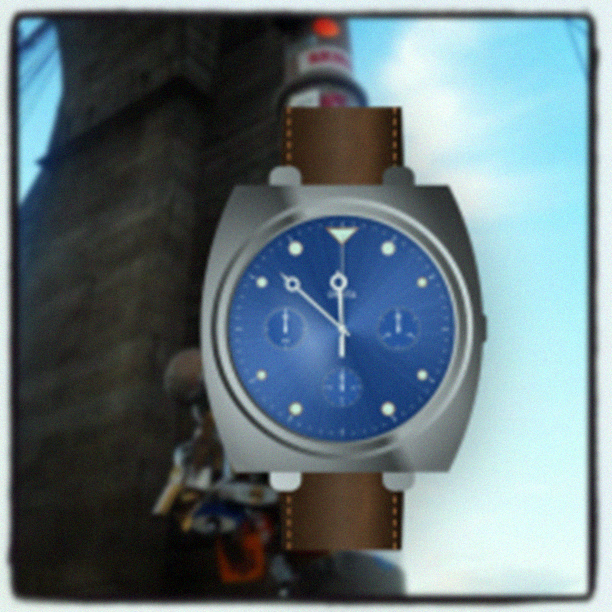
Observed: {"hour": 11, "minute": 52}
